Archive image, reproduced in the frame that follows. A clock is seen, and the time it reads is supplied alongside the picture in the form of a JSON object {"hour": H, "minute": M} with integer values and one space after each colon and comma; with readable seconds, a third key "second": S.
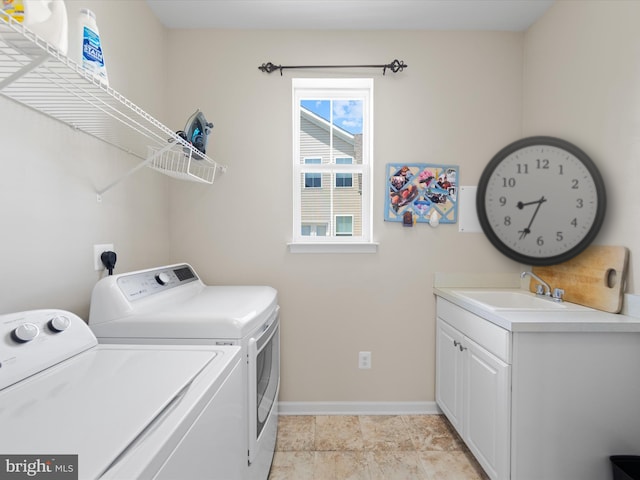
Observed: {"hour": 8, "minute": 34}
